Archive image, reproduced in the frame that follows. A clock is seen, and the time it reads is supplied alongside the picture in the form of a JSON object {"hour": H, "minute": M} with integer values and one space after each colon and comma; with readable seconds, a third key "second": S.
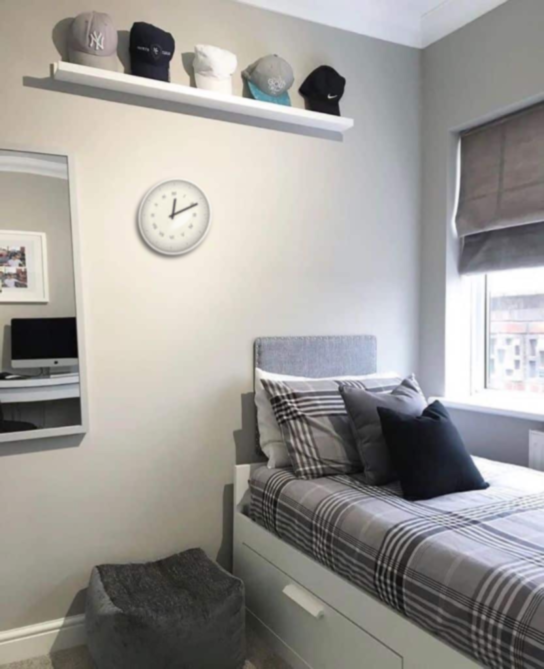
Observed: {"hour": 12, "minute": 11}
